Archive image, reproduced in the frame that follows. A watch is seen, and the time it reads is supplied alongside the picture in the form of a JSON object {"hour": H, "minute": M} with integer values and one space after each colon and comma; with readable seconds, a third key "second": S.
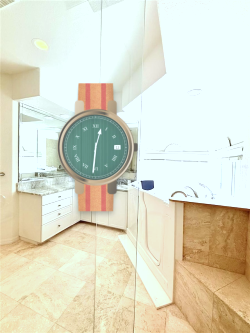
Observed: {"hour": 12, "minute": 31}
